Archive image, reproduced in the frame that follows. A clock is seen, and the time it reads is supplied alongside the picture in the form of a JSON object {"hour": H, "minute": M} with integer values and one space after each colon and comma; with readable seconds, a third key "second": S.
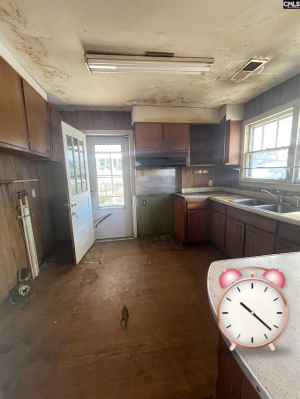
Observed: {"hour": 10, "minute": 22}
